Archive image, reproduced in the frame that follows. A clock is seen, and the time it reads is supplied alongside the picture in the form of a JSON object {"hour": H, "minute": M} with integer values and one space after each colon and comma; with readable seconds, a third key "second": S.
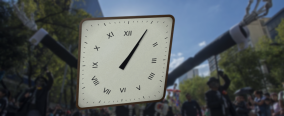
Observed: {"hour": 1, "minute": 5}
